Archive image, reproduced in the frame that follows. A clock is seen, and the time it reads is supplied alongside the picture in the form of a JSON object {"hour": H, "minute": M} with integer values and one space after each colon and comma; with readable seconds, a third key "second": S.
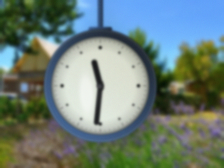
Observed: {"hour": 11, "minute": 31}
